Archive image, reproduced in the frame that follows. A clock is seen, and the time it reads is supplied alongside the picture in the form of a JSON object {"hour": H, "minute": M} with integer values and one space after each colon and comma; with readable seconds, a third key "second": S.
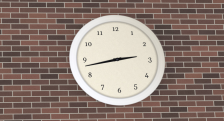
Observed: {"hour": 2, "minute": 43}
